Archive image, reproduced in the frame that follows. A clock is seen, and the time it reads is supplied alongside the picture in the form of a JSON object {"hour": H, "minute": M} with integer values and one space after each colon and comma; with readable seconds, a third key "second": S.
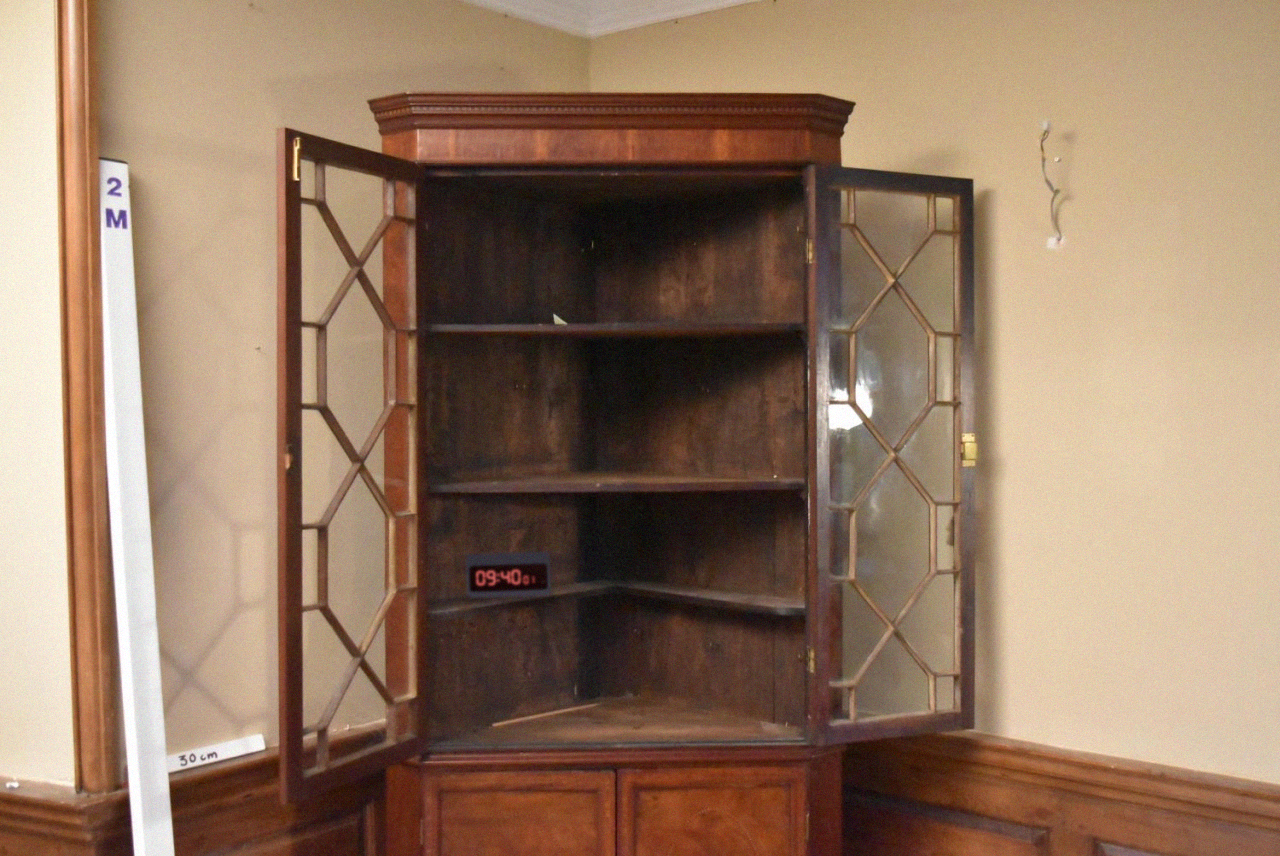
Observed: {"hour": 9, "minute": 40}
